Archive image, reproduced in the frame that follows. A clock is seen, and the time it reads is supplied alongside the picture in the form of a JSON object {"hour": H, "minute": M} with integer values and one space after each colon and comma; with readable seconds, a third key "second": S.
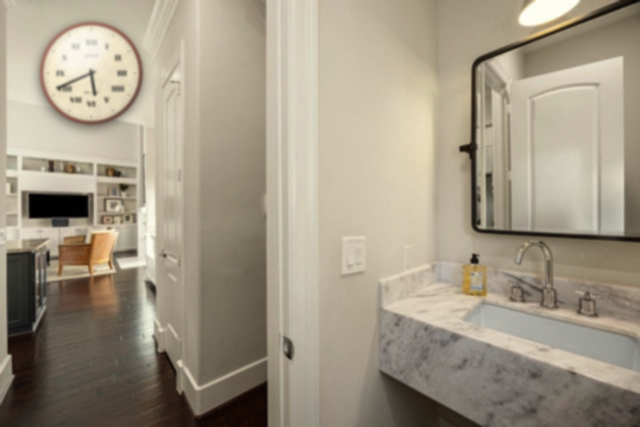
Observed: {"hour": 5, "minute": 41}
